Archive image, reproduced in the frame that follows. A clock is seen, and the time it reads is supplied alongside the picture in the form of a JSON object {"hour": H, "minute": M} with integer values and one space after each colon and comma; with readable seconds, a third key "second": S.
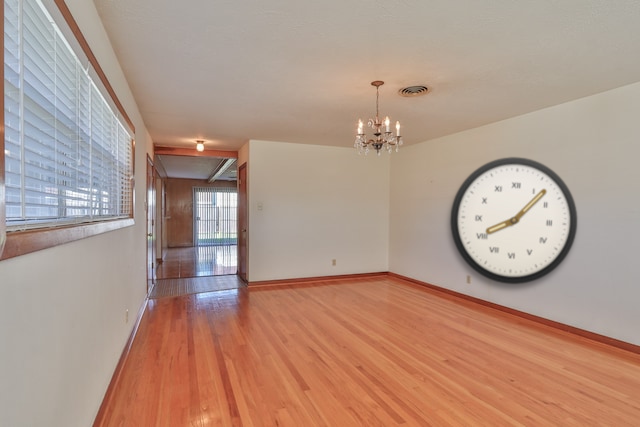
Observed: {"hour": 8, "minute": 7}
